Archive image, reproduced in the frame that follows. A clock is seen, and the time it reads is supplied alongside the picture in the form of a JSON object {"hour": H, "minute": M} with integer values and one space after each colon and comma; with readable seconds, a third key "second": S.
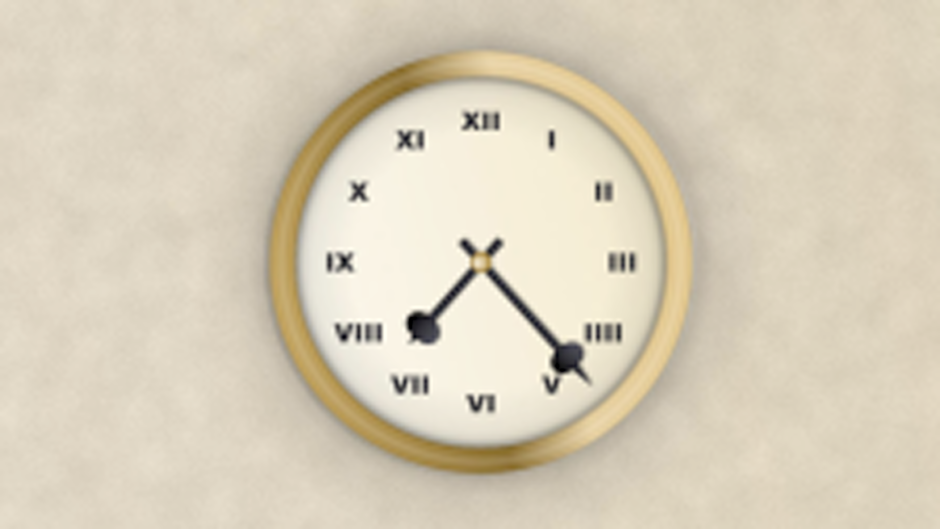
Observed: {"hour": 7, "minute": 23}
